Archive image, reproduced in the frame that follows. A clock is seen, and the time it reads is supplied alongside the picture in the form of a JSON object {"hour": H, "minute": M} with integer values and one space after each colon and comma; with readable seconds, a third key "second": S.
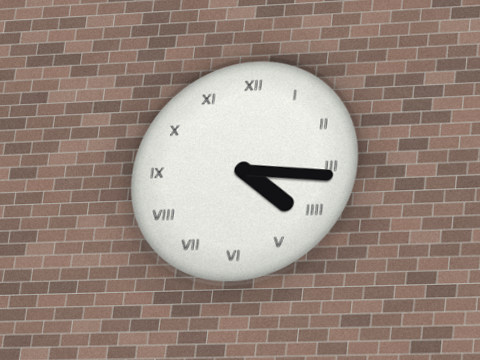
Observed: {"hour": 4, "minute": 16}
